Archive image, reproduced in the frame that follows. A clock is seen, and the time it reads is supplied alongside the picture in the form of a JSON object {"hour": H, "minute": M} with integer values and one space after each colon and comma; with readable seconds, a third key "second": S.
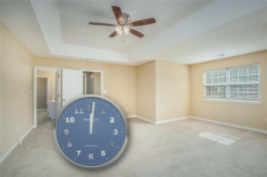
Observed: {"hour": 12, "minute": 1}
